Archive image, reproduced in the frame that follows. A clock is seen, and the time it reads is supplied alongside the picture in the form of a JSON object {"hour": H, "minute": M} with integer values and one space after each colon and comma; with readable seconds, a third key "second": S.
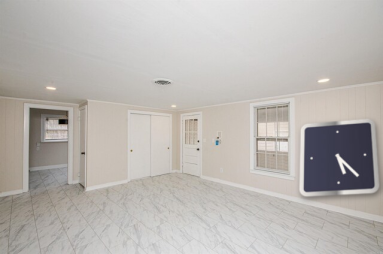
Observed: {"hour": 5, "minute": 23}
